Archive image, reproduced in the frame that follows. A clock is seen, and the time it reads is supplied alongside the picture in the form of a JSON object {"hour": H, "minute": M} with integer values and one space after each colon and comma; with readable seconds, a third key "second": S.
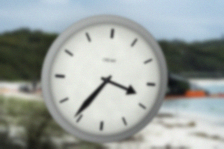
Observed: {"hour": 3, "minute": 36}
